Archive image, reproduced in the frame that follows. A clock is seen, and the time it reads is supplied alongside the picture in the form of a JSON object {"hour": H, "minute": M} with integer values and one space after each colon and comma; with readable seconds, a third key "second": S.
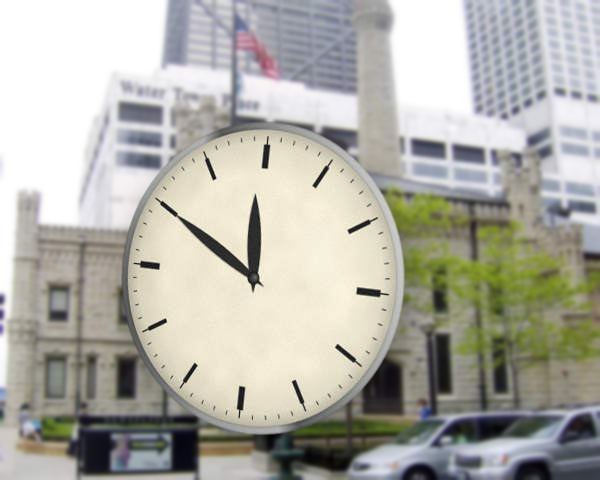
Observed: {"hour": 11, "minute": 50}
